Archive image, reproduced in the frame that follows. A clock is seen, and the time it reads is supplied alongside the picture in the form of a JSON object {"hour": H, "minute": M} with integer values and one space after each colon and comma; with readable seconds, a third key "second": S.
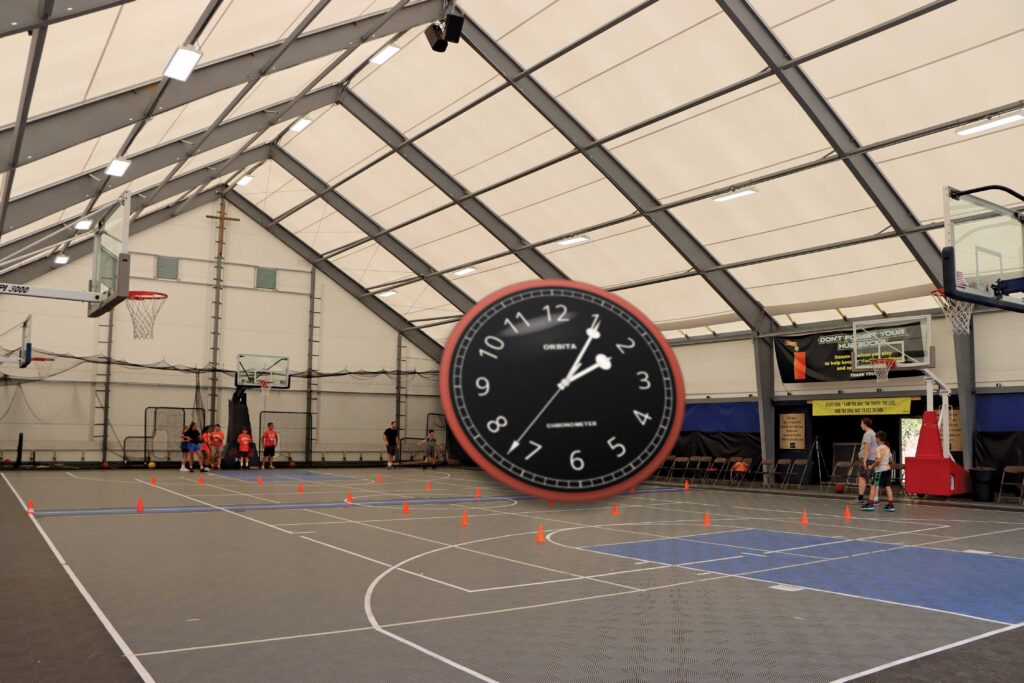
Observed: {"hour": 2, "minute": 5, "second": 37}
